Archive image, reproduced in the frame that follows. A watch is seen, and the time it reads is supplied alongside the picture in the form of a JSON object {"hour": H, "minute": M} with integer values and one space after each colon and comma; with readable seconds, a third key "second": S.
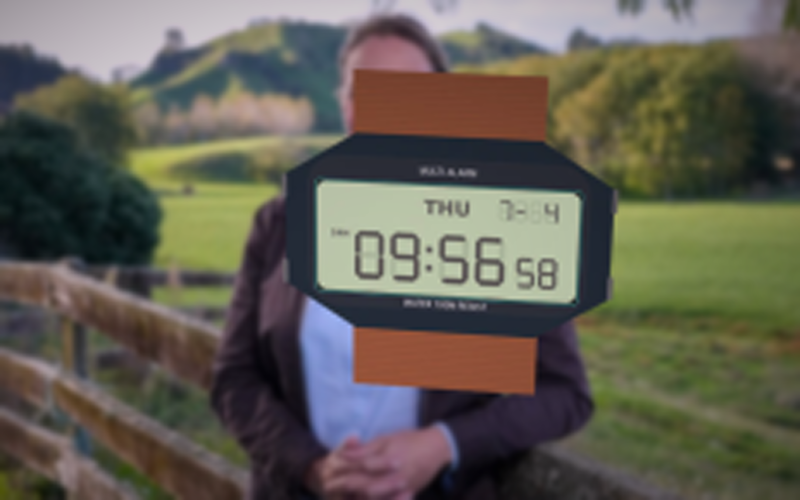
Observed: {"hour": 9, "minute": 56, "second": 58}
